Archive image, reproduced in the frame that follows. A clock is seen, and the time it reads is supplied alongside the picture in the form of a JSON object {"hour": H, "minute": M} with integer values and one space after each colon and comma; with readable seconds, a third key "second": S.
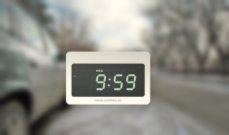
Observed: {"hour": 9, "minute": 59}
